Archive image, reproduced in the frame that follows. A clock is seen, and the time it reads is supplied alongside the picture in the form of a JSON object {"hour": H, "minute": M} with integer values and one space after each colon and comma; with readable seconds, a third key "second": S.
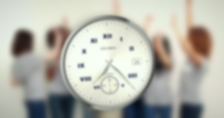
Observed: {"hour": 7, "minute": 23}
